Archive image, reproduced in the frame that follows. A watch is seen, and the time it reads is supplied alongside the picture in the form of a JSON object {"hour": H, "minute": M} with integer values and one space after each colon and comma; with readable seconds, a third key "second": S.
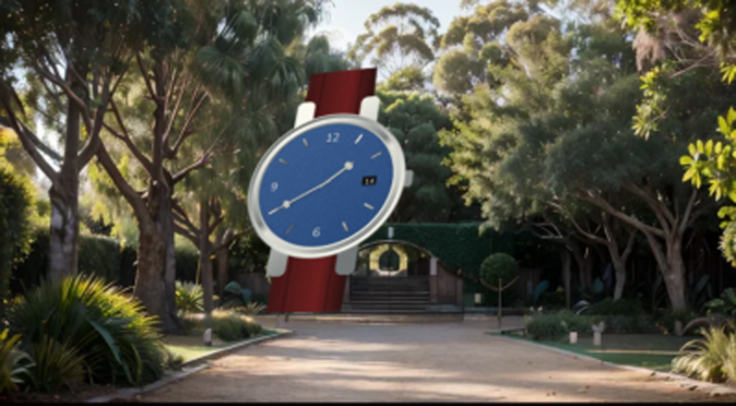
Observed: {"hour": 1, "minute": 40}
